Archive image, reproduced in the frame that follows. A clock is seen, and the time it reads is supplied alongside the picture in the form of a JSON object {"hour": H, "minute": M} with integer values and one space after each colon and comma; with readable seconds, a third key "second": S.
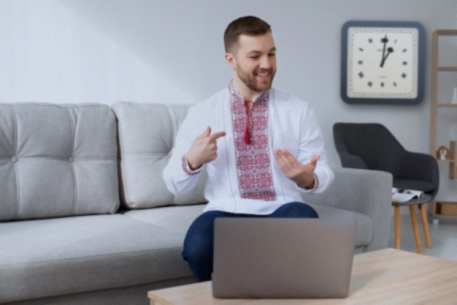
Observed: {"hour": 1, "minute": 1}
